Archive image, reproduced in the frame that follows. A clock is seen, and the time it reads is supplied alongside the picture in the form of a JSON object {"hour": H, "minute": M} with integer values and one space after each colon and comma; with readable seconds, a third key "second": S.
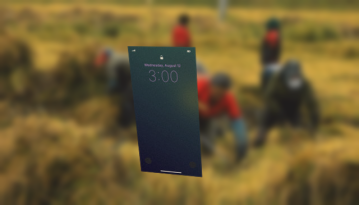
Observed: {"hour": 3, "minute": 0}
